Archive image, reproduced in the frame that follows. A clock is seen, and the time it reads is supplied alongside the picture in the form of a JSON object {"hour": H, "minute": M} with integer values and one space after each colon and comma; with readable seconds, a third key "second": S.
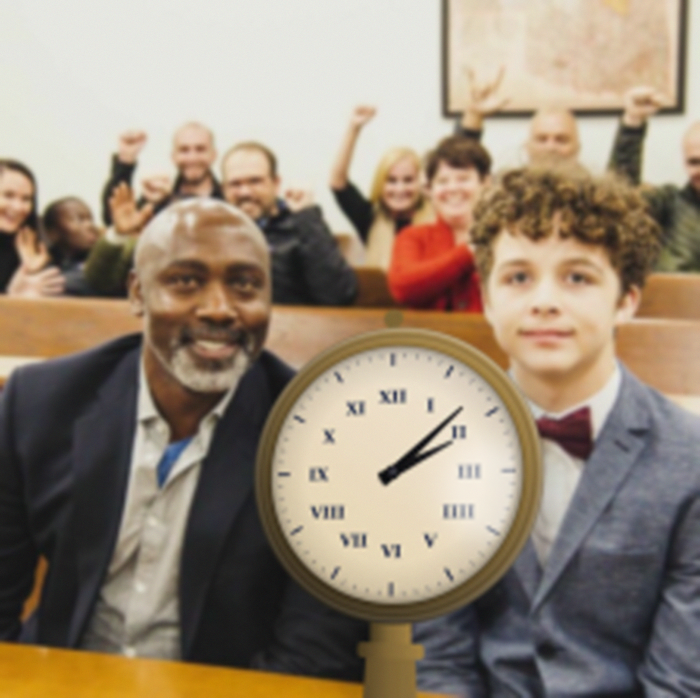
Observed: {"hour": 2, "minute": 8}
